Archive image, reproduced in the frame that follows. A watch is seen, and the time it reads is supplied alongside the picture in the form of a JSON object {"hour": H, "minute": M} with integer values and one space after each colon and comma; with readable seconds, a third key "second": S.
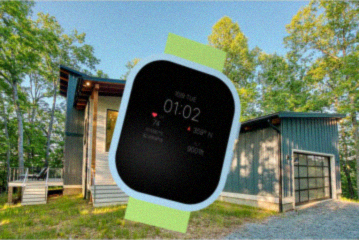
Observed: {"hour": 1, "minute": 2}
